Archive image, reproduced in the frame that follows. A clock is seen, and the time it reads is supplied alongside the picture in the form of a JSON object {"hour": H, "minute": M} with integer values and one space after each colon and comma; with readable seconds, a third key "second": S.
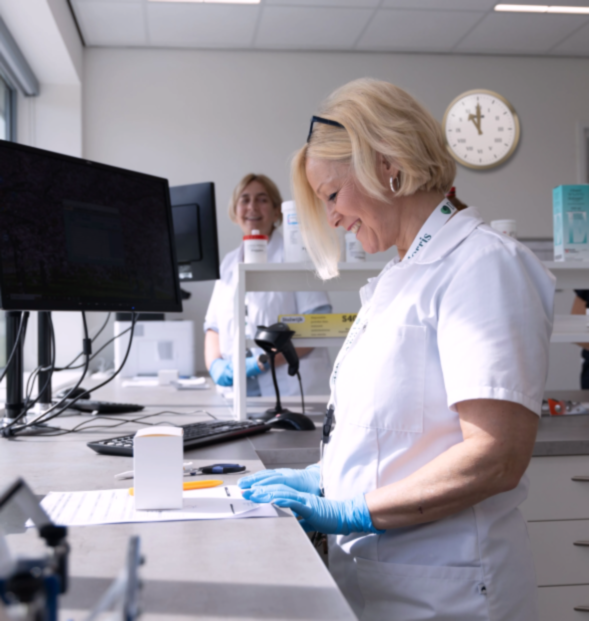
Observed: {"hour": 11, "minute": 0}
